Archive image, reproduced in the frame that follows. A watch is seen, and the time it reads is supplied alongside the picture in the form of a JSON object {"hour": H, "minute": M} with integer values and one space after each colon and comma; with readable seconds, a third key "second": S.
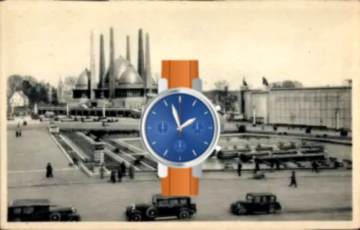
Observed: {"hour": 1, "minute": 57}
